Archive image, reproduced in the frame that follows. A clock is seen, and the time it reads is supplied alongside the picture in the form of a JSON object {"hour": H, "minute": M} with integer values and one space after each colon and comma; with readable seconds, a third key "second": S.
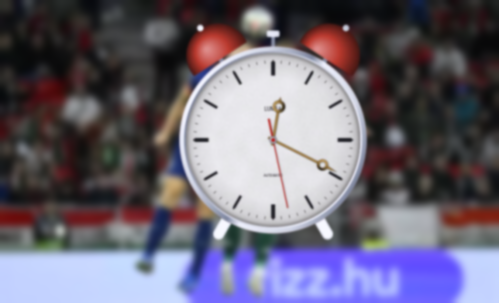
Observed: {"hour": 12, "minute": 19, "second": 28}
